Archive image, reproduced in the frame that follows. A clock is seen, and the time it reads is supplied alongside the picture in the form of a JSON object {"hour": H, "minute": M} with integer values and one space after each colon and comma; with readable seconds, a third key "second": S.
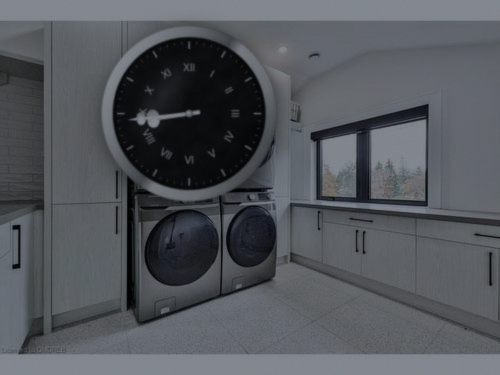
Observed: {"hour": 8, "minute": 44}
